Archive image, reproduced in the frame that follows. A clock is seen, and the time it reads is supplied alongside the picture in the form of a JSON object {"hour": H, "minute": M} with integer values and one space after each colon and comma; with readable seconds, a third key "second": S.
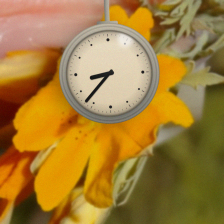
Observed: {"hour": 8, "minute": 37}
